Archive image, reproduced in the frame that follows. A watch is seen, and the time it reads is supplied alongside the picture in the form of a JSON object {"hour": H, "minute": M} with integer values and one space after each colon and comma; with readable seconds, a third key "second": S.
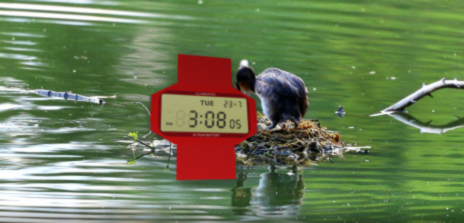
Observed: {"hour": 3, "minute": 8}
